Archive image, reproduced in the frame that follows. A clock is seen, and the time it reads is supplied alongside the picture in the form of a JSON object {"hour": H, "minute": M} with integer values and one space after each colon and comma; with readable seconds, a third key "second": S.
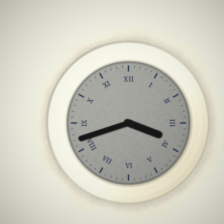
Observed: {"hour": 3, "minute": 42}
